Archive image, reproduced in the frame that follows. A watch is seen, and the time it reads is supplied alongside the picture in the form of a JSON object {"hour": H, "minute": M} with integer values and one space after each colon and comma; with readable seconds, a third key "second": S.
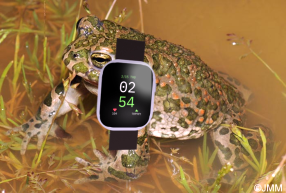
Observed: {"hour": 2, "minute": 54}
